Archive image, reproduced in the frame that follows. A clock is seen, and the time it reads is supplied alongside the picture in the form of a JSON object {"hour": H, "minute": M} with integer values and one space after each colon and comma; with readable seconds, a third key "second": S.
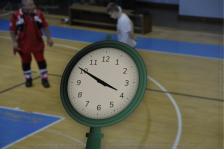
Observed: {"hour": 3, "minute": 50}
